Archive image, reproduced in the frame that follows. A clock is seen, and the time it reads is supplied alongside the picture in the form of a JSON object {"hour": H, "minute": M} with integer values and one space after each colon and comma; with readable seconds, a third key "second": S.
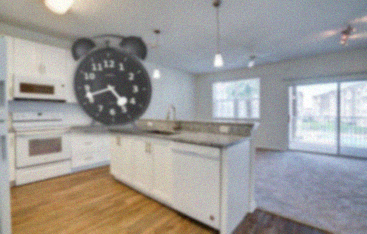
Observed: {"hour": 4, "minute": 42}
